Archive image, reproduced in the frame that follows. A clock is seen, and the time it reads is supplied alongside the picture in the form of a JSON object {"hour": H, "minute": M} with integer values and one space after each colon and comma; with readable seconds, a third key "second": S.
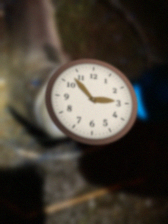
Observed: {"hour": 2, "minute": 53}
